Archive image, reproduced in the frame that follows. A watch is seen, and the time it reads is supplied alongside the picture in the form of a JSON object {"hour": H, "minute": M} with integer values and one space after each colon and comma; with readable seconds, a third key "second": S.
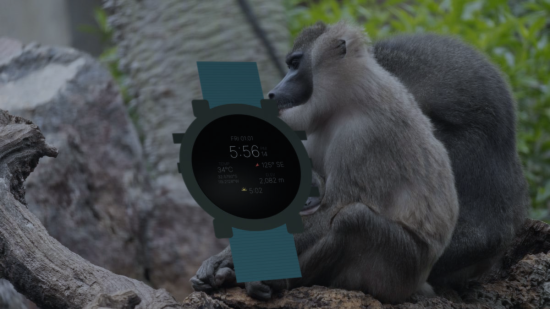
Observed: {"hour": 5, "minute": 56}
